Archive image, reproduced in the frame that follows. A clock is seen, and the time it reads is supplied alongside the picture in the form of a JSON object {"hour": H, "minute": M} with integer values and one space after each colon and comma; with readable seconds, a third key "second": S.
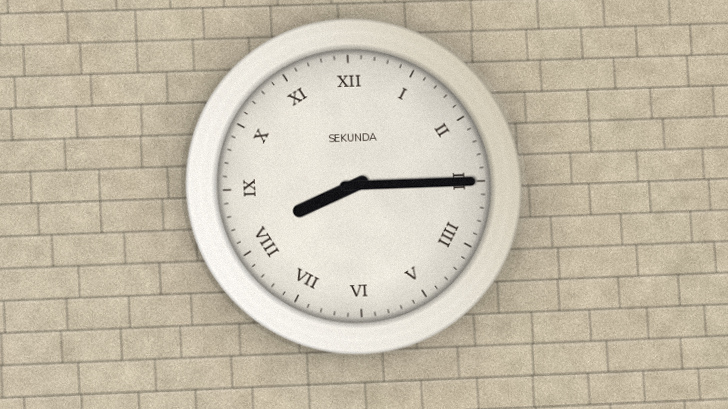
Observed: {"hour": 8, "minute": 15}
